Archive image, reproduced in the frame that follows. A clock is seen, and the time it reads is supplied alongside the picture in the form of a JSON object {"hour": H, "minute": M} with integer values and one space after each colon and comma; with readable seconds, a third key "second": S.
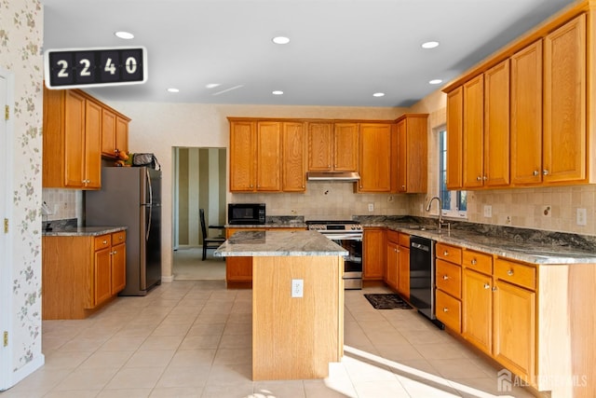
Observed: {"hour": 22, "minute": 40}
